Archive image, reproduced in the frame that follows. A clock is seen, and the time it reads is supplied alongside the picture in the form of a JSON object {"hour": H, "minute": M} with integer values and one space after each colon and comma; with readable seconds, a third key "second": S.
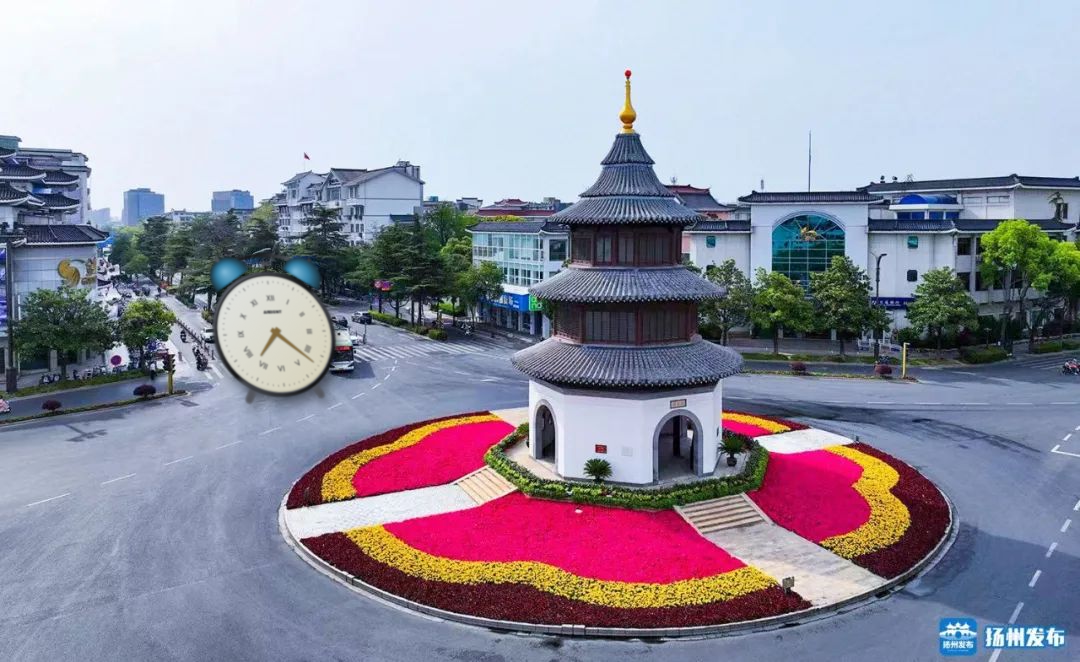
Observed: {"hour": 7, "minute": 22}
